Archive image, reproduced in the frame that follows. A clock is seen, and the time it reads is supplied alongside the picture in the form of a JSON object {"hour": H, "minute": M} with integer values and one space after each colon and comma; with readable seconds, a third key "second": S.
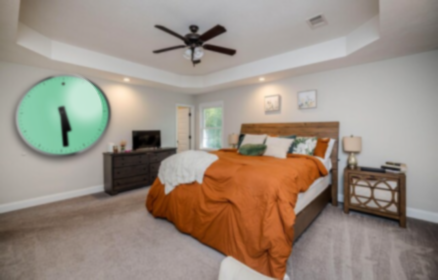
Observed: {"hour": 5, "minute": 29}
